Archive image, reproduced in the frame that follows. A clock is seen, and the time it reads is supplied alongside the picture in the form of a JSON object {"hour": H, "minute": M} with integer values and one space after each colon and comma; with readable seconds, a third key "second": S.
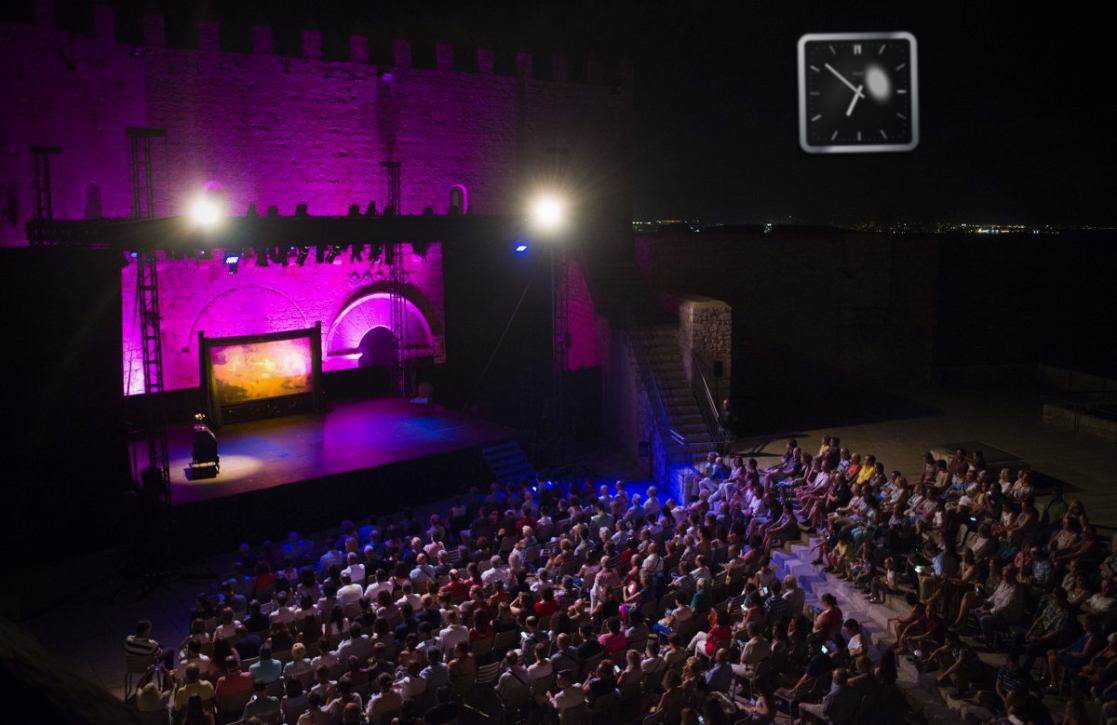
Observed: {"hour": 6, "minute": 52}
